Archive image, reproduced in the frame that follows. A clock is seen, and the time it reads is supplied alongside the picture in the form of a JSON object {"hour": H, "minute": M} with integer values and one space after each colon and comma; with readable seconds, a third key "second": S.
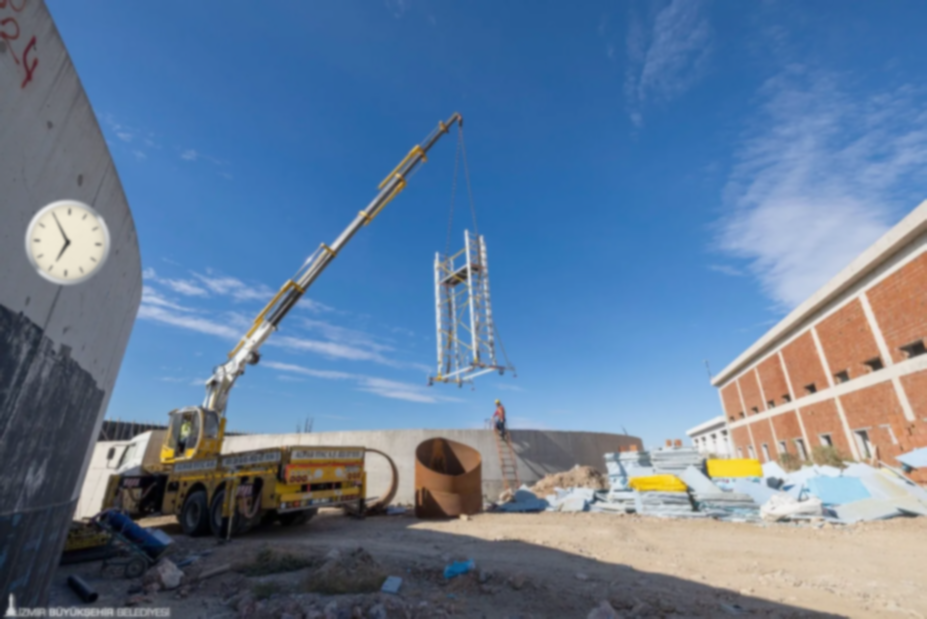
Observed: {"hour": 6, "minute": 55}
